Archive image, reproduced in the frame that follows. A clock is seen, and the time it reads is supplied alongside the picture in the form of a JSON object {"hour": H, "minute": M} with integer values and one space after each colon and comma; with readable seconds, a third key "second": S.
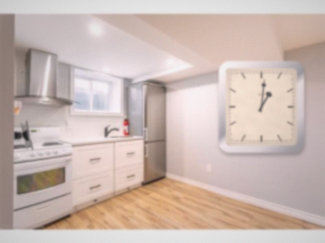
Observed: {"hour": 1, "minute": 1}
